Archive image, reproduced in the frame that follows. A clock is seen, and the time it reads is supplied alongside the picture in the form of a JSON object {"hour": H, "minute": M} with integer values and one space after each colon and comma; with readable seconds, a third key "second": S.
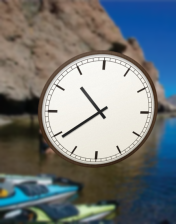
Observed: {"hour": 10, "minute": 39}
